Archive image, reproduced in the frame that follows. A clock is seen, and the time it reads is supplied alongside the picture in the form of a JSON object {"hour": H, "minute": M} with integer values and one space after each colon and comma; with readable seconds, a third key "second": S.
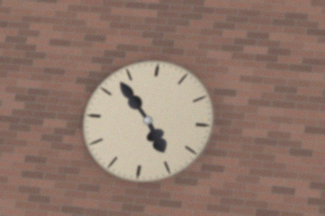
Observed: {"hour": 4, "minute": 53}
